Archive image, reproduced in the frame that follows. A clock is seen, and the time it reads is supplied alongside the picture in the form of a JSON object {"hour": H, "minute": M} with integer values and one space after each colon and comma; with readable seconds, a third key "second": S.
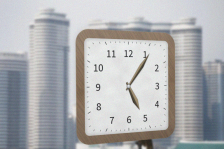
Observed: {"hour": 5, "minute": 6}
